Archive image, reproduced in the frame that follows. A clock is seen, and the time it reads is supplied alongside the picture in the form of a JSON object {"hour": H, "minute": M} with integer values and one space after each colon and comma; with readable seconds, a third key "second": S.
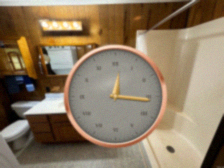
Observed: {"hour": 12, "minute": 16}
